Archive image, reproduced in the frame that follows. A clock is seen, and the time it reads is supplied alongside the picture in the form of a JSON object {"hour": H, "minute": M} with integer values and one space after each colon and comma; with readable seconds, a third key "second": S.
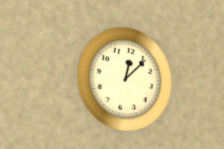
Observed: {"hour": 12, "minute": 6}
